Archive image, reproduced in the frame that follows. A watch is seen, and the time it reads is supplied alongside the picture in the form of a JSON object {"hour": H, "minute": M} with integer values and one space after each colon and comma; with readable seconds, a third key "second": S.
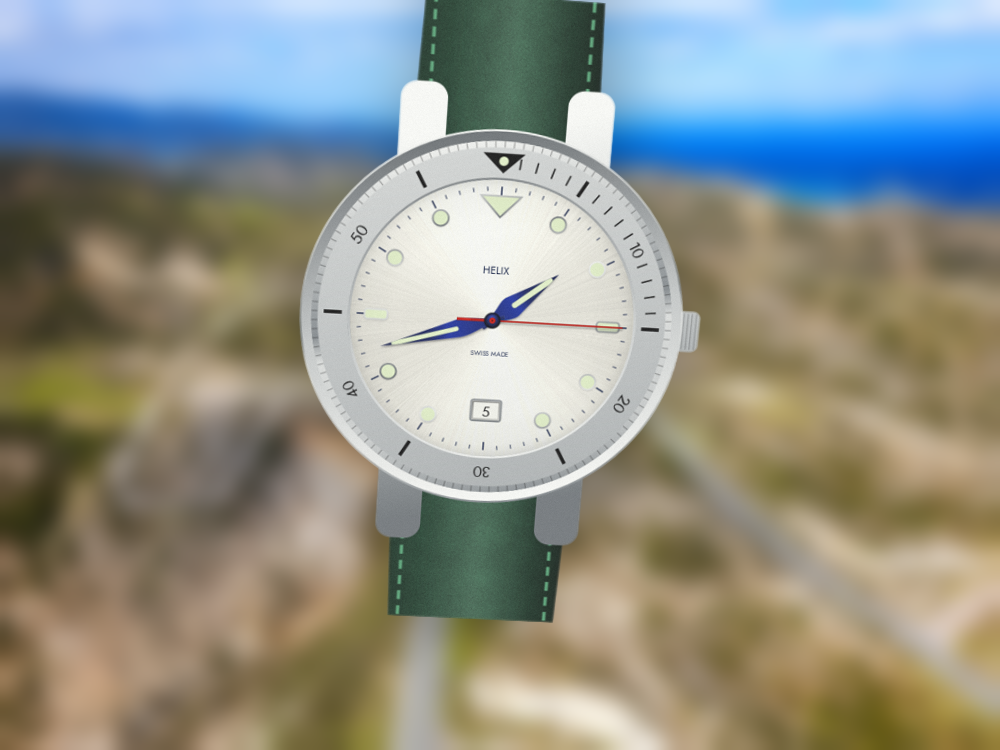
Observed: {"hour": 1, "minute": 42, "second": 15}
